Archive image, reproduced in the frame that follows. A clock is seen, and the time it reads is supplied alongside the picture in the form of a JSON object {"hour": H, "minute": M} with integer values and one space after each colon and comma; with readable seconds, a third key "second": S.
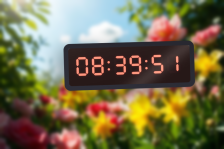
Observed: {"hour": 8, "minute": 39, "second": 51}
